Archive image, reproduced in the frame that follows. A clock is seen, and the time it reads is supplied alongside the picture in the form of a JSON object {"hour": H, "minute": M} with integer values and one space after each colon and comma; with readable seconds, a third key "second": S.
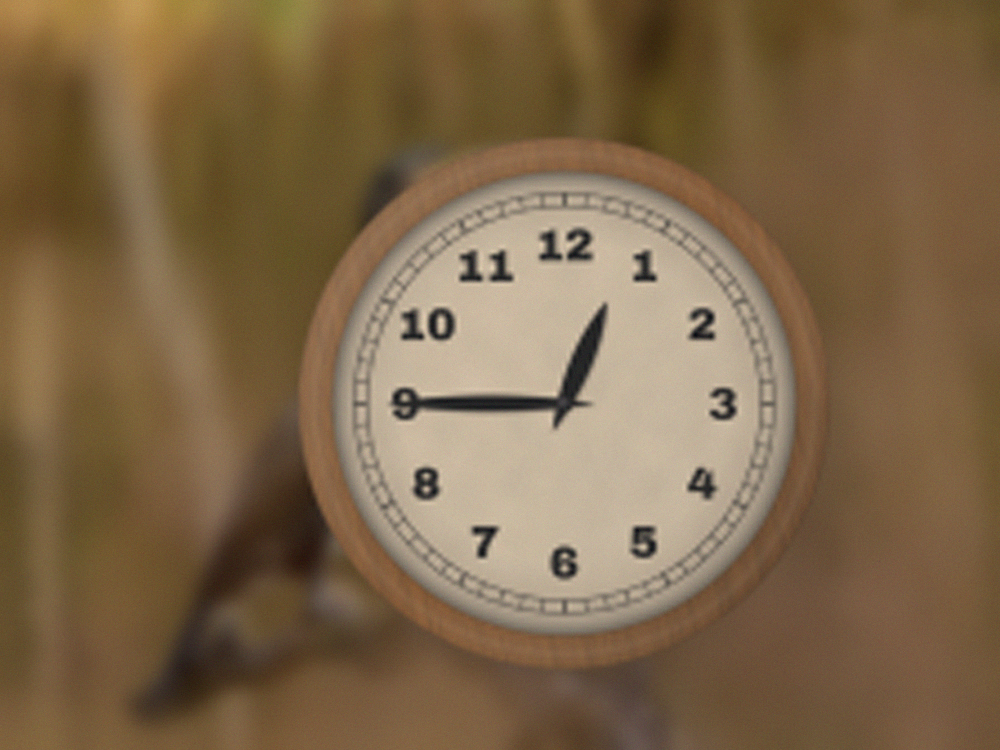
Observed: {"hour": 12, "minute": 45}
